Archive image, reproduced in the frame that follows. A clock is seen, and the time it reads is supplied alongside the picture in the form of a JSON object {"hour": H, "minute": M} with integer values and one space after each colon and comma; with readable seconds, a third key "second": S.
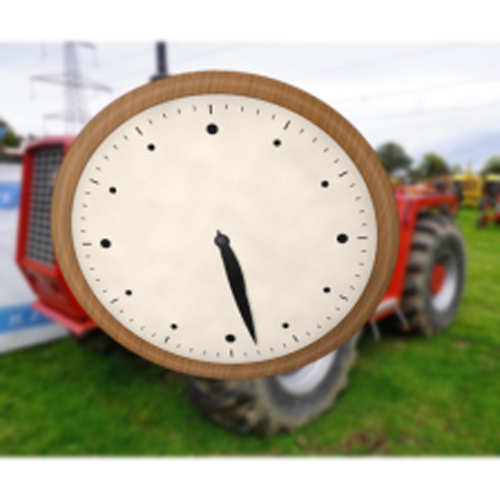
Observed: {"hour": 5, "minute": 28}
